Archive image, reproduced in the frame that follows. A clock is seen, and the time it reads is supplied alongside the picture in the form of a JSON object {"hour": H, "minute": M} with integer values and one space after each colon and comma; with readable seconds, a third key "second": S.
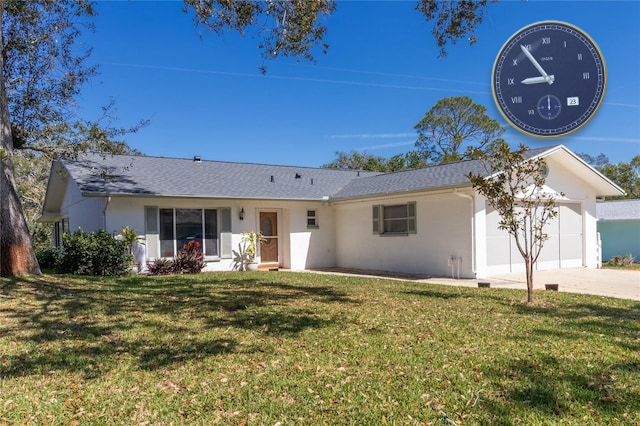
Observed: {"hour": 8, "minute": 54}
